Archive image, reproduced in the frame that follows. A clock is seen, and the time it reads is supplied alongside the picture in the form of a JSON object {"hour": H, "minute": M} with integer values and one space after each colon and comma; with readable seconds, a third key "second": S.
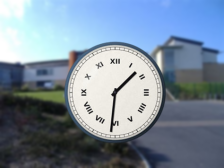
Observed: {"hour": 1, "minute": 31}
